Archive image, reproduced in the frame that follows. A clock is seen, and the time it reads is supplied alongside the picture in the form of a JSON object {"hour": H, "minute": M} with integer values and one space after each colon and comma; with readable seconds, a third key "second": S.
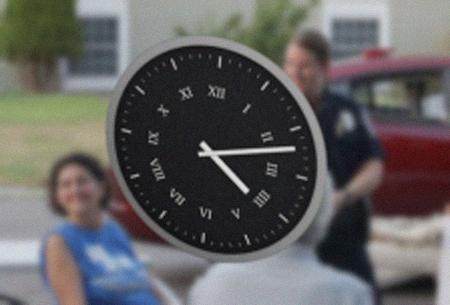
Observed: {"hour": 4, "minute": 12}
